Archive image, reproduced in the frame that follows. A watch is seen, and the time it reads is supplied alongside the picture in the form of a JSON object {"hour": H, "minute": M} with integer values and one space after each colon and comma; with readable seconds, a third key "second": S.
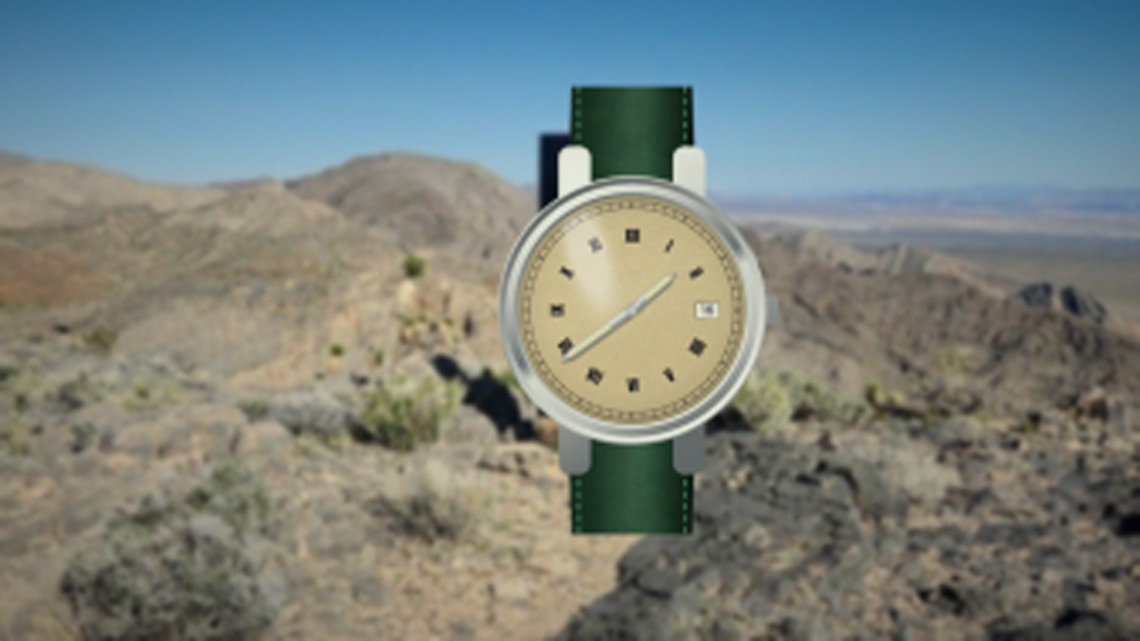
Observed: {"hour": 1, "minute": 39}
